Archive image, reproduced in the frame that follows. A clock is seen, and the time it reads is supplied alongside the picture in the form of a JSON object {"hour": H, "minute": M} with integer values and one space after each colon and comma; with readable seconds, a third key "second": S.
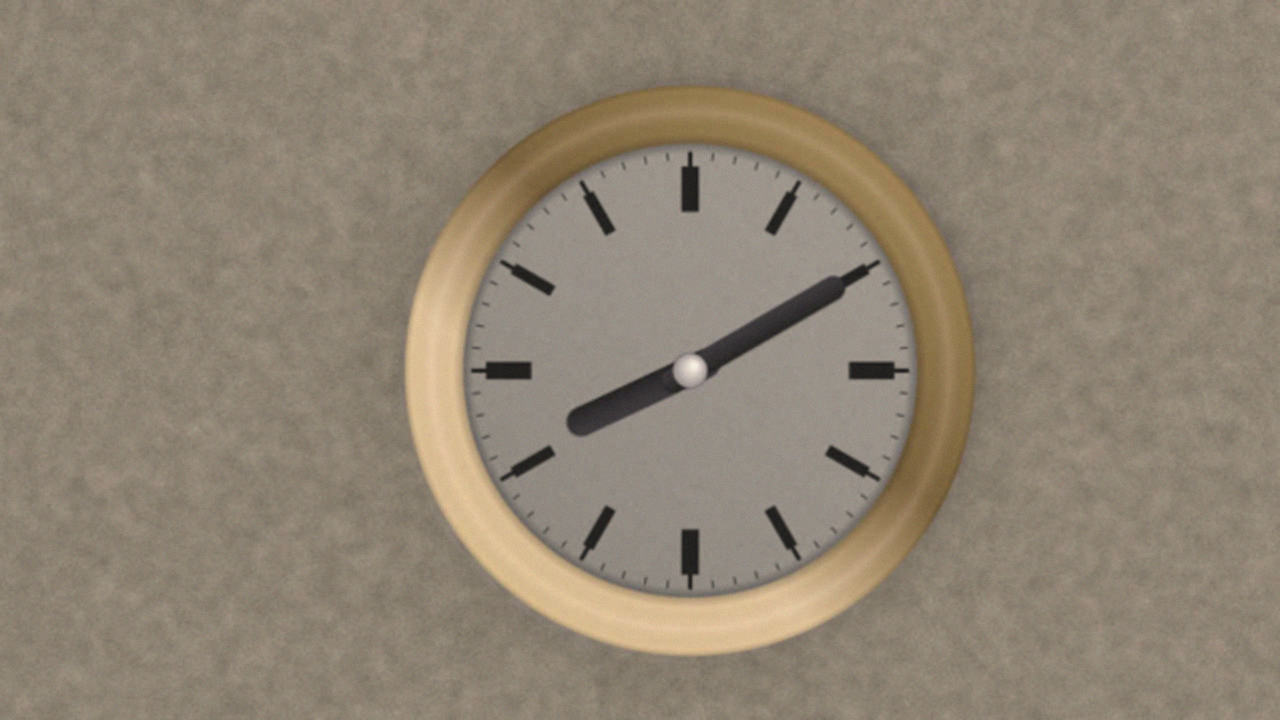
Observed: {"hour": 8, "minute": 10}
